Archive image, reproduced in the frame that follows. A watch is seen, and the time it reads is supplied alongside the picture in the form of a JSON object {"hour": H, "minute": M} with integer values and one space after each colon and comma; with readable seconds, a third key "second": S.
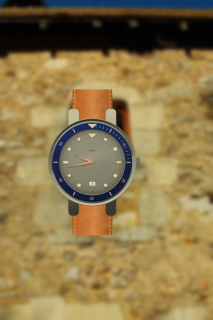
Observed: {"hour": 9, "minute": 43}
